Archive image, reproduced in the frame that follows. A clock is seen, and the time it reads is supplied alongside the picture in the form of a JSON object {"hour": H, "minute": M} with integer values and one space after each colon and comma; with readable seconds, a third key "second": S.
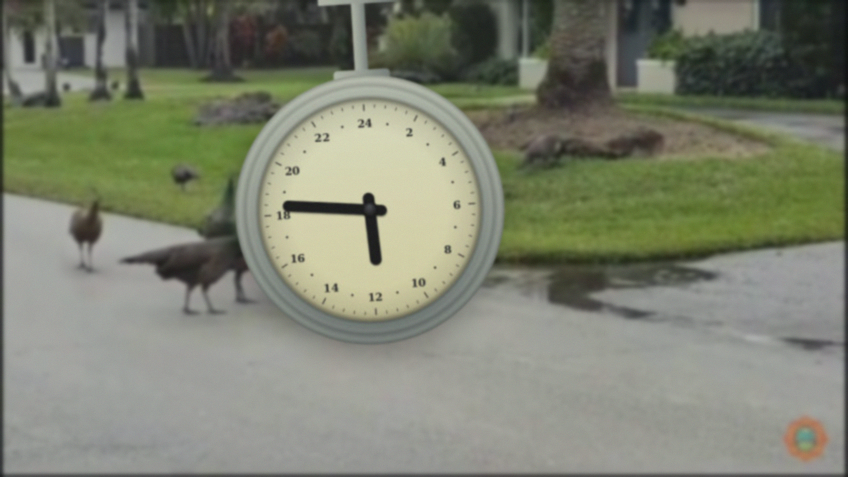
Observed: {"hour": 11, "minute": 46}
